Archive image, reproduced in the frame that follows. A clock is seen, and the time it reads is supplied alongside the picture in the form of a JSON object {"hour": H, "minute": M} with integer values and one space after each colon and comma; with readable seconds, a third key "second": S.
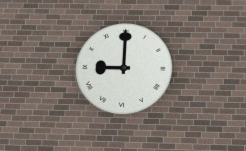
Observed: {"hour": 9, "minute": 0}
